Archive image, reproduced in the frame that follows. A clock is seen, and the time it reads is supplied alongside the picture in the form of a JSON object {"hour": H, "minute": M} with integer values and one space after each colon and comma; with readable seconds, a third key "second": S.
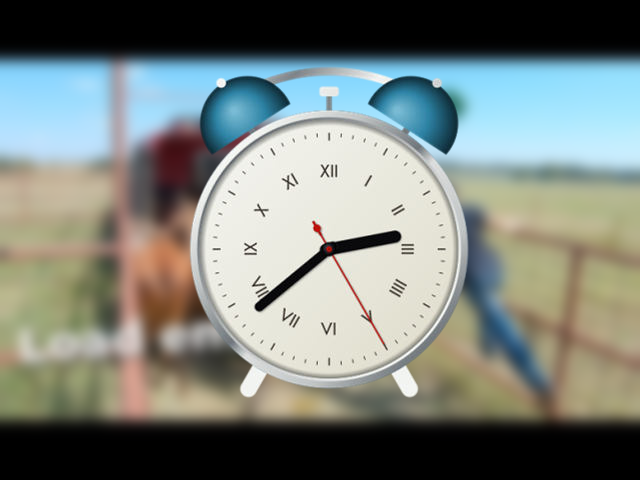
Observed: {"hour": 2, "minute": 38, "second": 25}
